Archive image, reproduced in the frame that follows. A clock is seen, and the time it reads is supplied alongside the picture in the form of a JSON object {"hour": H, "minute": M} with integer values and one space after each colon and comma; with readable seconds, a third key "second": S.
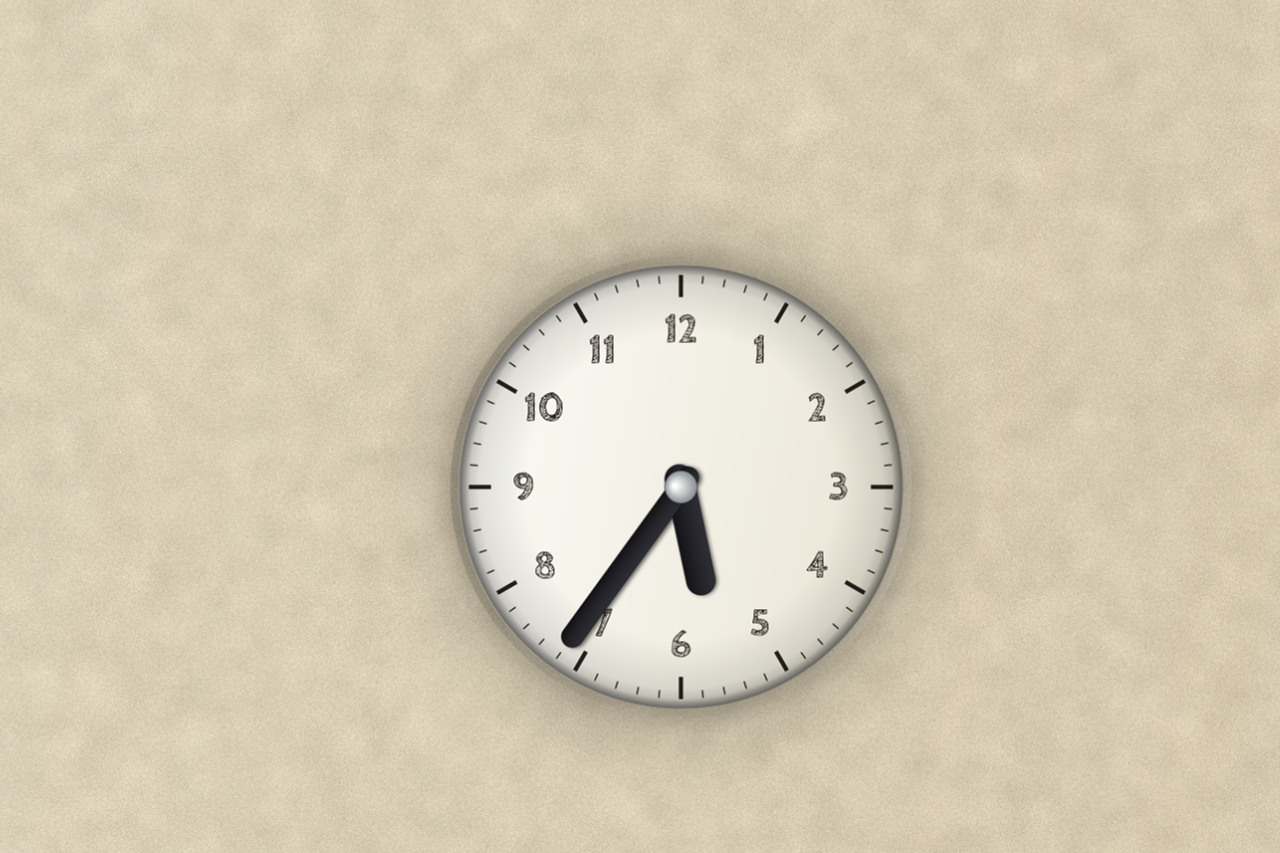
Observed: {"hour": 5, "minute": 36}
